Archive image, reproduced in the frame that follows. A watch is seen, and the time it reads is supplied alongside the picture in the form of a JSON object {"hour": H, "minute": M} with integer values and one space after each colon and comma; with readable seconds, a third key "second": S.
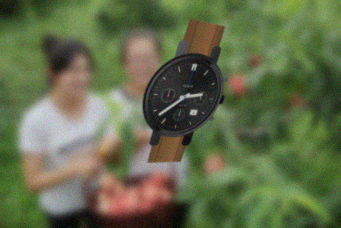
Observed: {"hour": 2, "minute": 38}
